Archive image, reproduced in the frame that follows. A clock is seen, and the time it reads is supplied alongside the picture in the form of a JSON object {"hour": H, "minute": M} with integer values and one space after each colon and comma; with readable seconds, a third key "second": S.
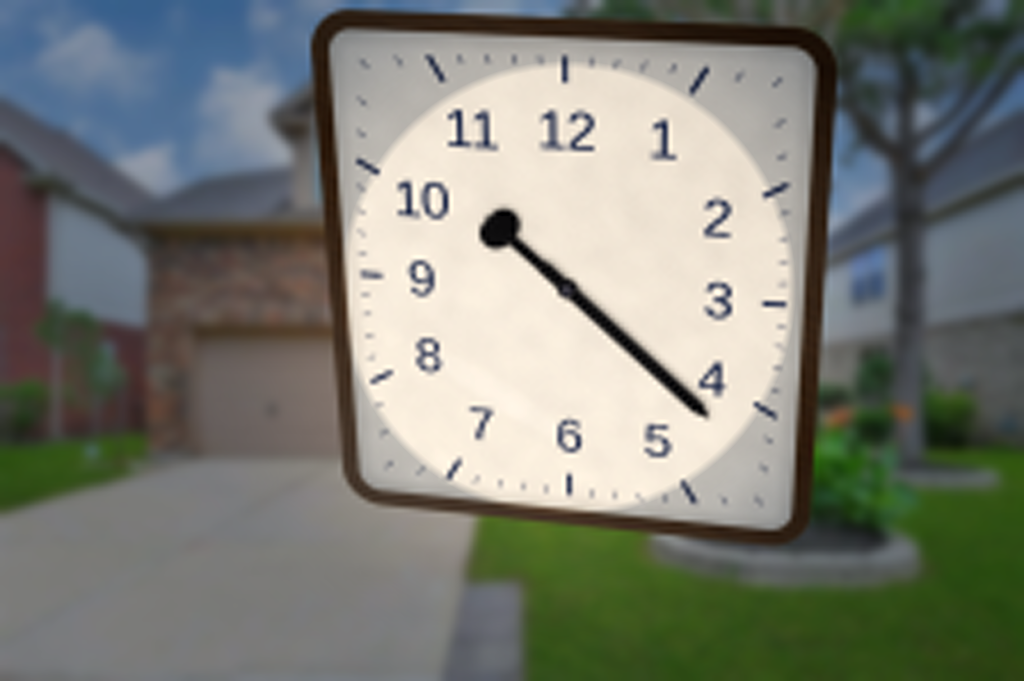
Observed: {"hour": 10, "minute": 22}
